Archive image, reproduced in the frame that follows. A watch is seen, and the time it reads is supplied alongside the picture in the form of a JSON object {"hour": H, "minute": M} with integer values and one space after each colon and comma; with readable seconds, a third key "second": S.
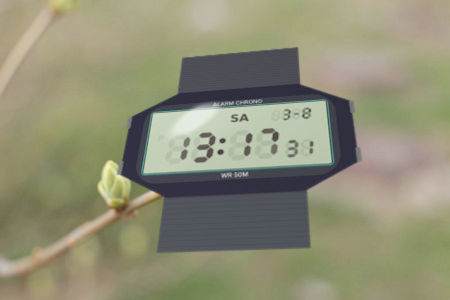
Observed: {"hour": 13, "minute": 17, "second": 31}
